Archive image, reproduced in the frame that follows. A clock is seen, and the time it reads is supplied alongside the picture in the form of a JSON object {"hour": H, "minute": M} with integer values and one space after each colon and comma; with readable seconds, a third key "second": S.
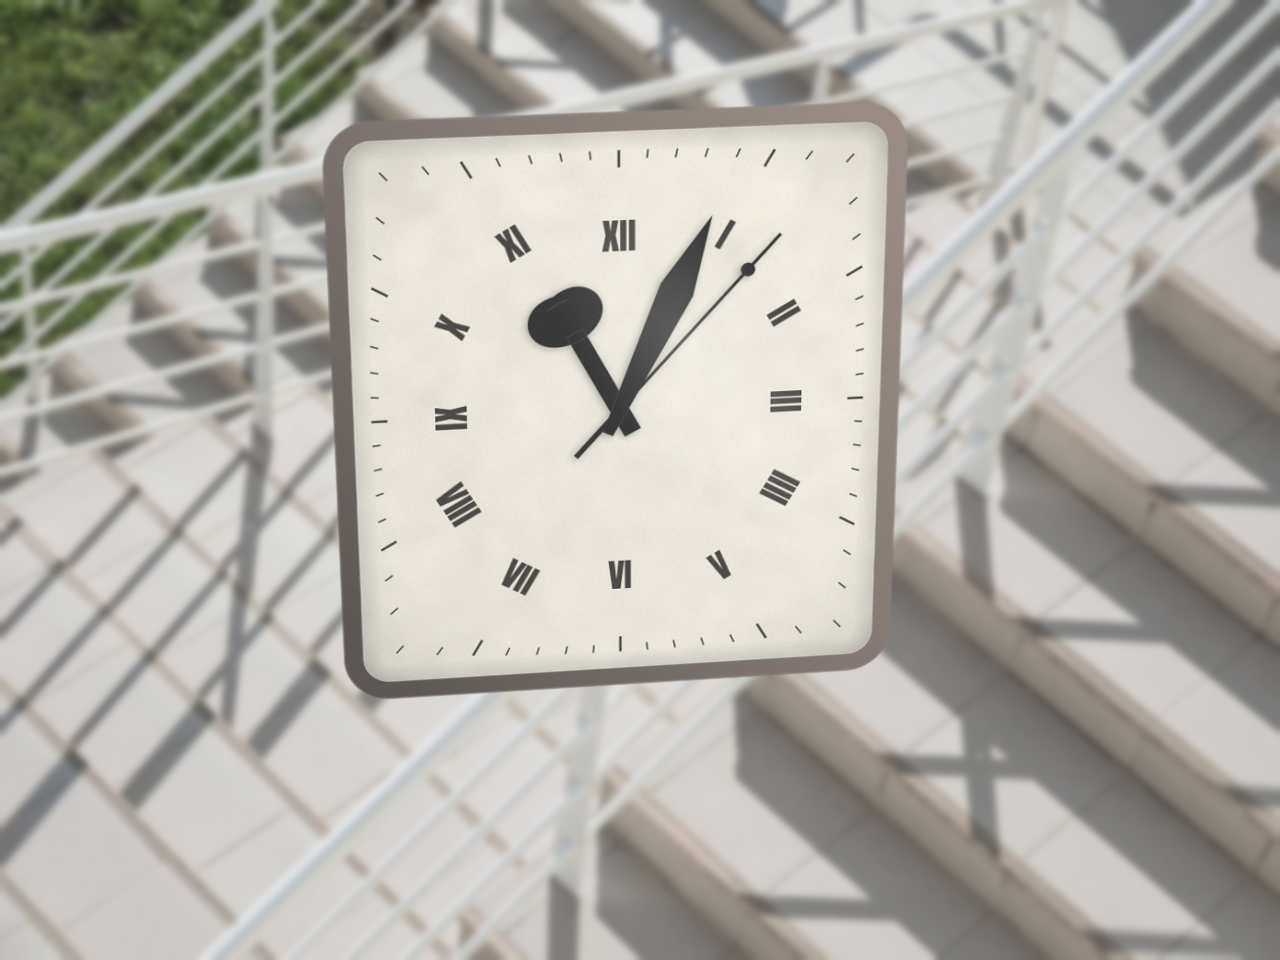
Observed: {"hour": 11, "minute": 4, "second": 7}
